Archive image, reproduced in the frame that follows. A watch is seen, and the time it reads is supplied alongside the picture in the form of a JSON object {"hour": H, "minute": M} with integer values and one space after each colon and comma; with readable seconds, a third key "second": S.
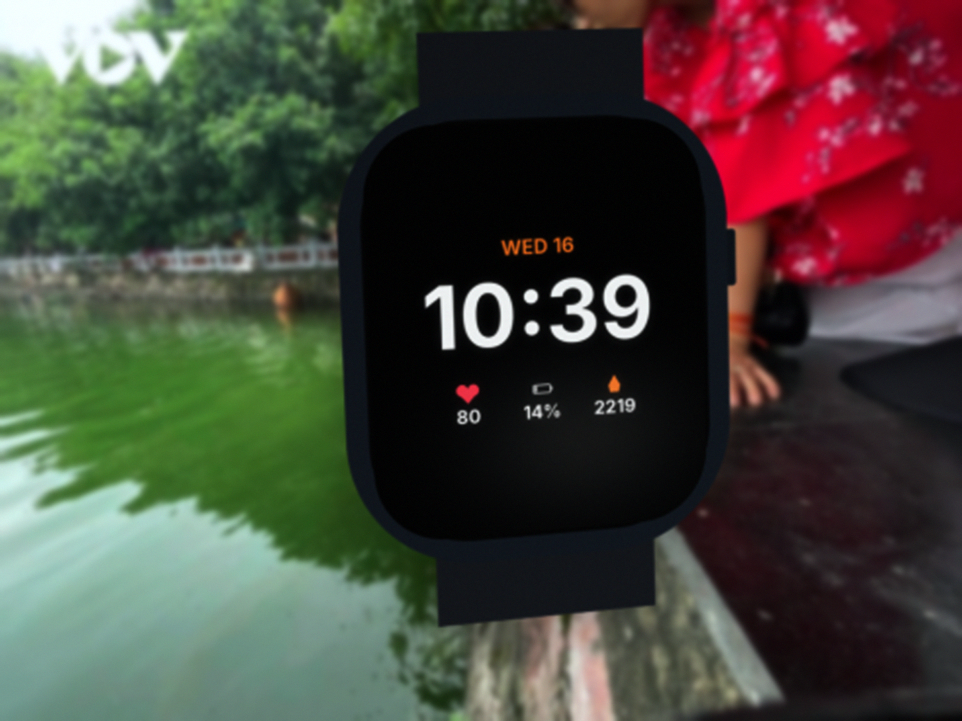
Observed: {"hour": 10, "minute": 39}
